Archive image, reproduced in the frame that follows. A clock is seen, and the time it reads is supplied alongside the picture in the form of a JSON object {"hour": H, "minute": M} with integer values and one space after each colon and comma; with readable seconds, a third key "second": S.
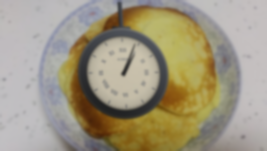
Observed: {"hour": 1, "minute": 4}
